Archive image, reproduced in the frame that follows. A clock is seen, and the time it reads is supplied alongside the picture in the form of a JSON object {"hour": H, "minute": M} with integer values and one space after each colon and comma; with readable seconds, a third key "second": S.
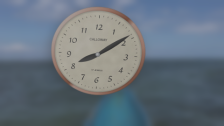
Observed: {"hour": 8, "minute": 9}
